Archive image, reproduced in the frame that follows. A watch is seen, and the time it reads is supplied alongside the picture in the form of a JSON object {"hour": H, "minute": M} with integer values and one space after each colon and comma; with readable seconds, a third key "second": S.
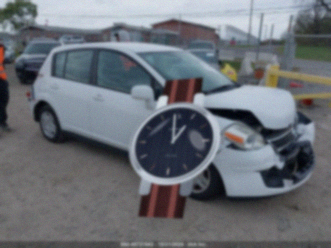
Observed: {"hour": 12, "minute": 59}
